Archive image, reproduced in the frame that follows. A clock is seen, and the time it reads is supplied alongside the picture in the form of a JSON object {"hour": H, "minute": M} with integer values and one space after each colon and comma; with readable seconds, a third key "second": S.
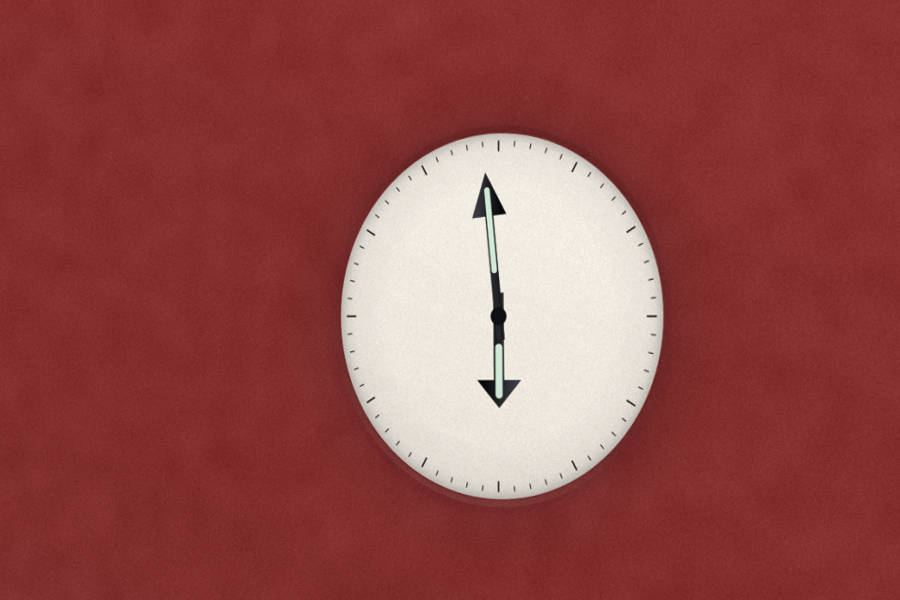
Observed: {"hour": 5, "minute": 59}
